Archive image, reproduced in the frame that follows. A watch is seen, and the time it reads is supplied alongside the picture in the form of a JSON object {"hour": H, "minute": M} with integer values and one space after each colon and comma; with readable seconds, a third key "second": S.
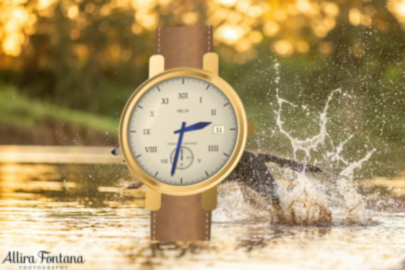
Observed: {"hour": 2, "minute": 32}
